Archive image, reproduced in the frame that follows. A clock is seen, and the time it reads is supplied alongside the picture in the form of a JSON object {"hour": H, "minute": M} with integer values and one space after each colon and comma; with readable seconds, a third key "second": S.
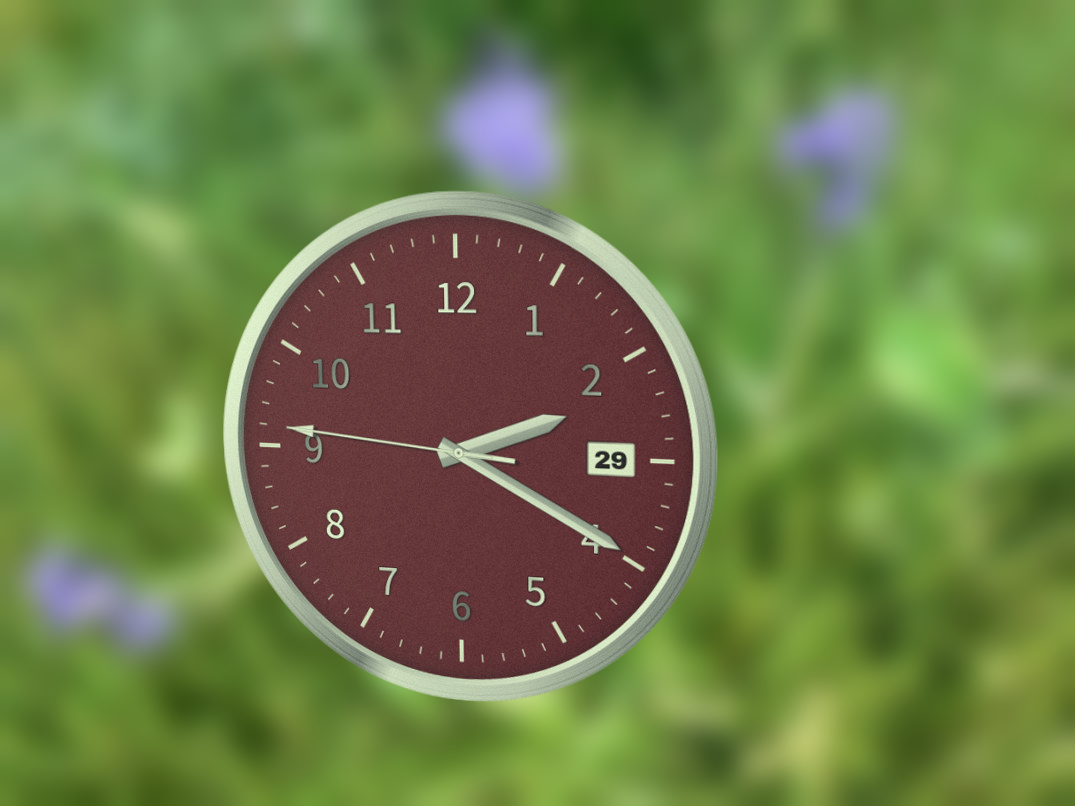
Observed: {"hour": 2, "minute": 19, "second": 46}
